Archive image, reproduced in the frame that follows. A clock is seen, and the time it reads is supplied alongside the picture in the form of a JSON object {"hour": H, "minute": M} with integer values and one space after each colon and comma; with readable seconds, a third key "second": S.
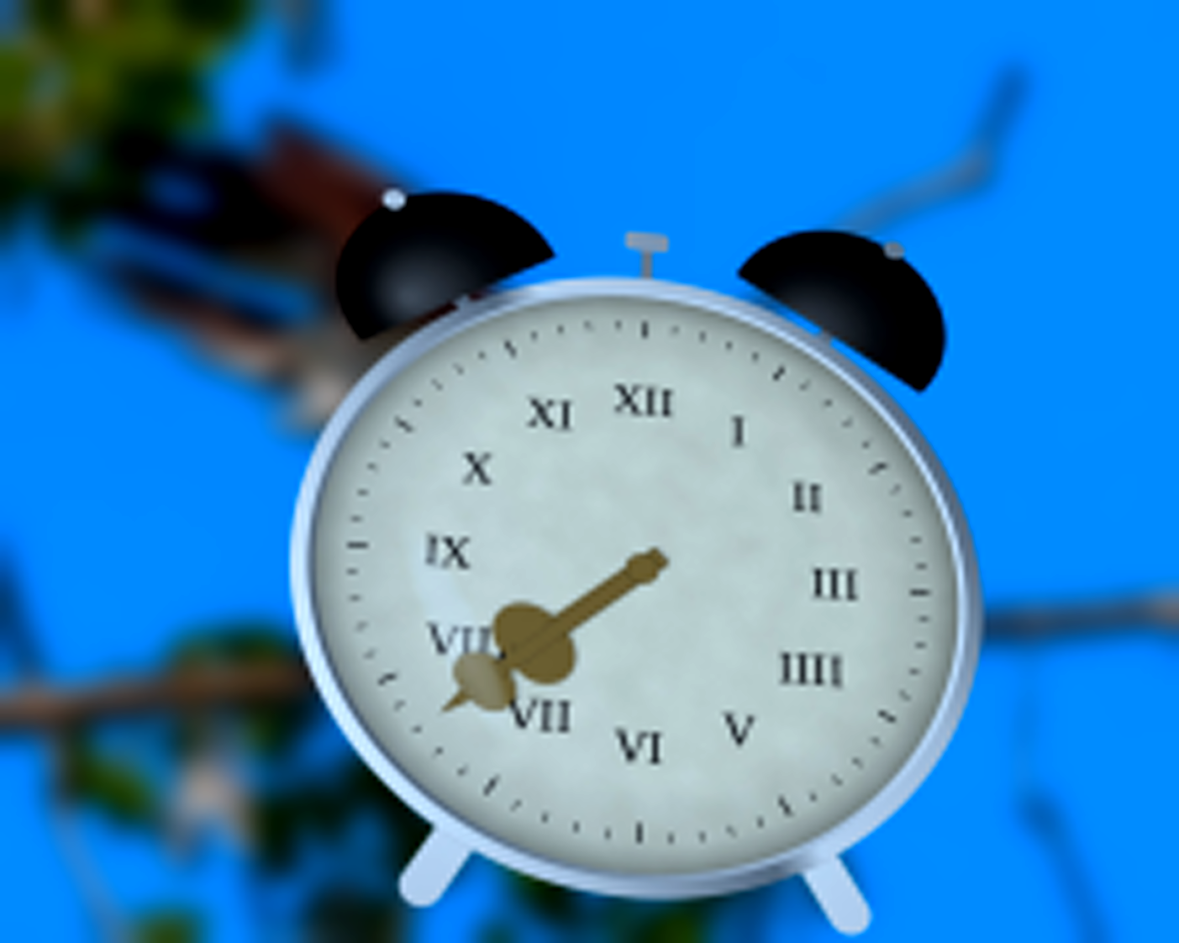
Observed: {"hour": 7, "minute": 38}
